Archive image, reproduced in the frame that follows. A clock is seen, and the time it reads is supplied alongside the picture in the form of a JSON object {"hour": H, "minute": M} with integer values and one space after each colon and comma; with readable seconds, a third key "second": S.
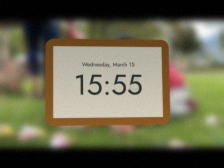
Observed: {"hour": 15, "minute": 55}
